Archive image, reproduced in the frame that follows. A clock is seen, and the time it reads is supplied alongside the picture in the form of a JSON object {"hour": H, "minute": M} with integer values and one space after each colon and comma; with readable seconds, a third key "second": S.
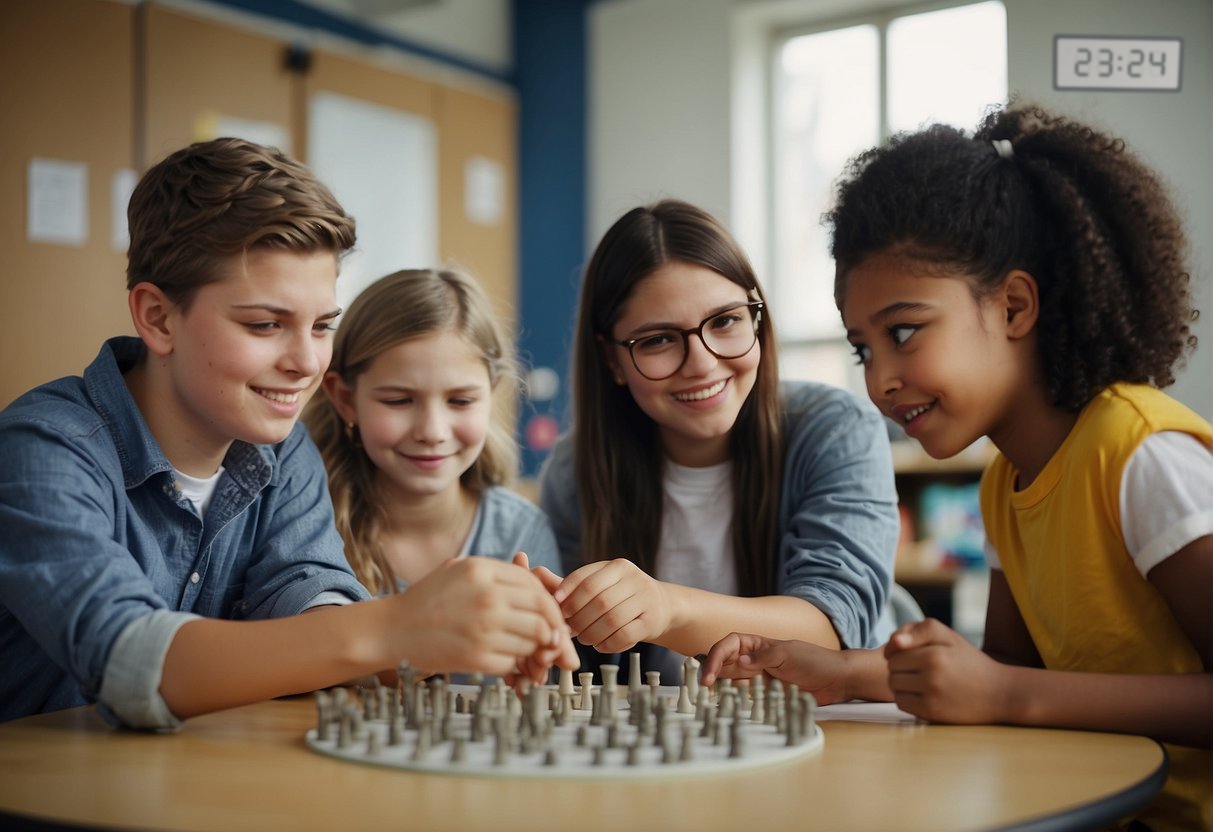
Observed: {"hour": 23, "minute": 24}
